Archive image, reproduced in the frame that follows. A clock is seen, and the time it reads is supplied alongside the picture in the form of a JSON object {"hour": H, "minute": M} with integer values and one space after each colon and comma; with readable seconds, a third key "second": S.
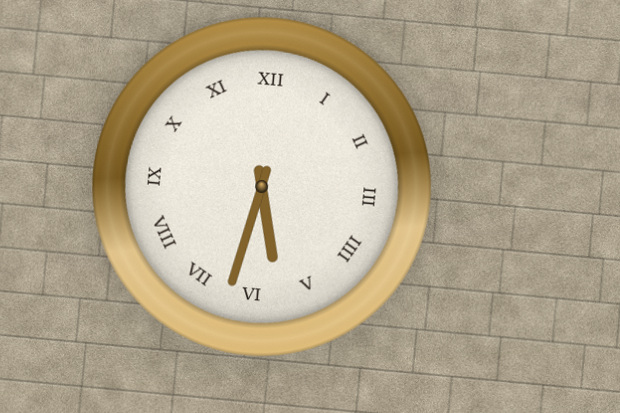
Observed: {"hour": 5, "minute": 32}
